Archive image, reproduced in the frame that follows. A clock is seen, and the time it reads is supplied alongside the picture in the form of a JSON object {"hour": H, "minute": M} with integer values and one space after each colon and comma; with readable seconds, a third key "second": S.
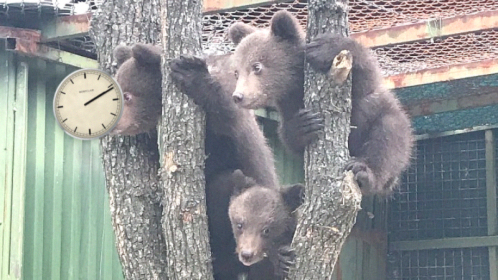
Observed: {"hour": 2, "minute": 11}
